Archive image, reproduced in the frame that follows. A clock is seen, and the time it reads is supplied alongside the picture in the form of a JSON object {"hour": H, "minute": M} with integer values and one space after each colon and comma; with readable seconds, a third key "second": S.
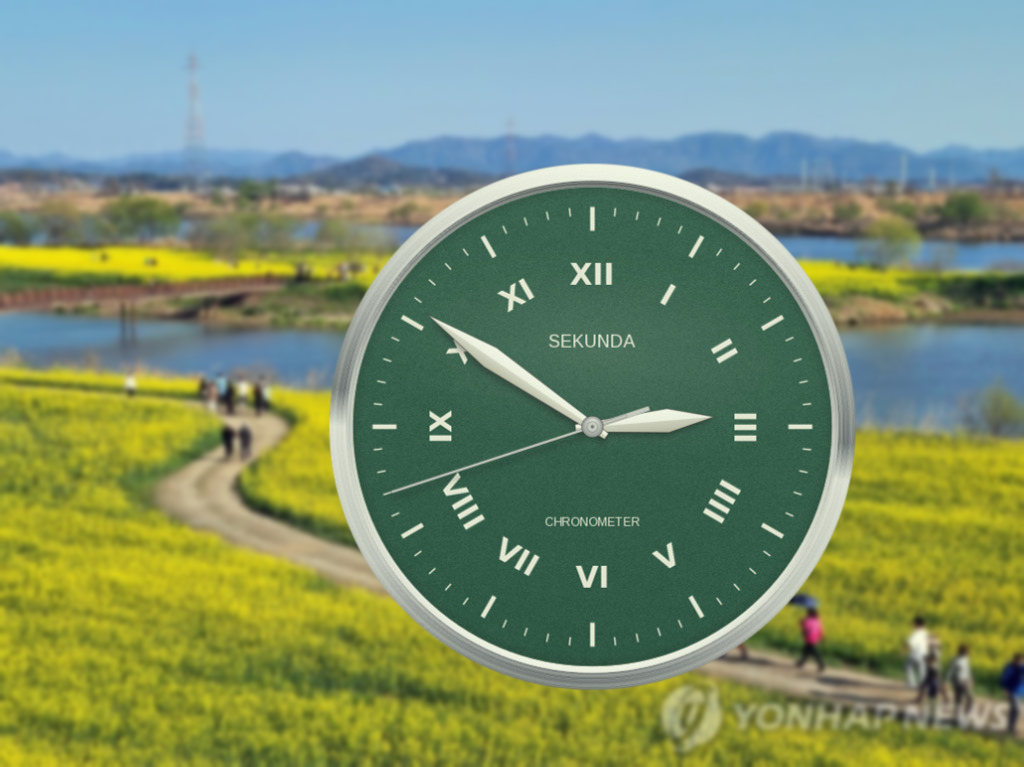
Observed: {"hour": 2, "minute": 50, "second": 42}
